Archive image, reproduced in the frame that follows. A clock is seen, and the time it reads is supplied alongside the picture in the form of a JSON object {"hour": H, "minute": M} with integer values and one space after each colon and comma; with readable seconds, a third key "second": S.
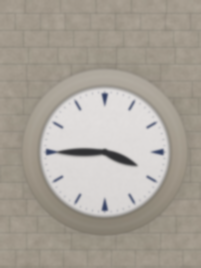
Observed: {"hour": 3, "minute": 45}
